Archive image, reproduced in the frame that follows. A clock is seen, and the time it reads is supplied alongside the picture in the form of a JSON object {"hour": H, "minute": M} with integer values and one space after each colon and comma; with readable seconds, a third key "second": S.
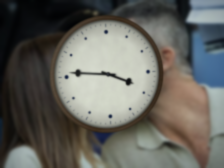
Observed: {"hour": 3, "minute": 46}
